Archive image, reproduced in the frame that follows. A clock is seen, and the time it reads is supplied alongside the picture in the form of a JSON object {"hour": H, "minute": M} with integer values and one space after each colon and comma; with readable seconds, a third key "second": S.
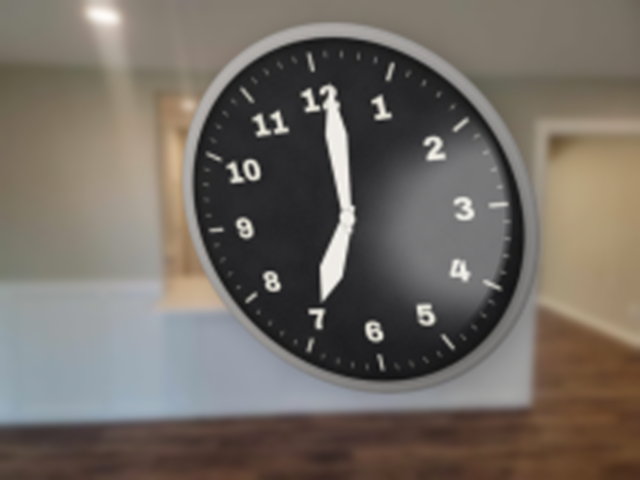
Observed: {"hour": 7, "minute": 1}
